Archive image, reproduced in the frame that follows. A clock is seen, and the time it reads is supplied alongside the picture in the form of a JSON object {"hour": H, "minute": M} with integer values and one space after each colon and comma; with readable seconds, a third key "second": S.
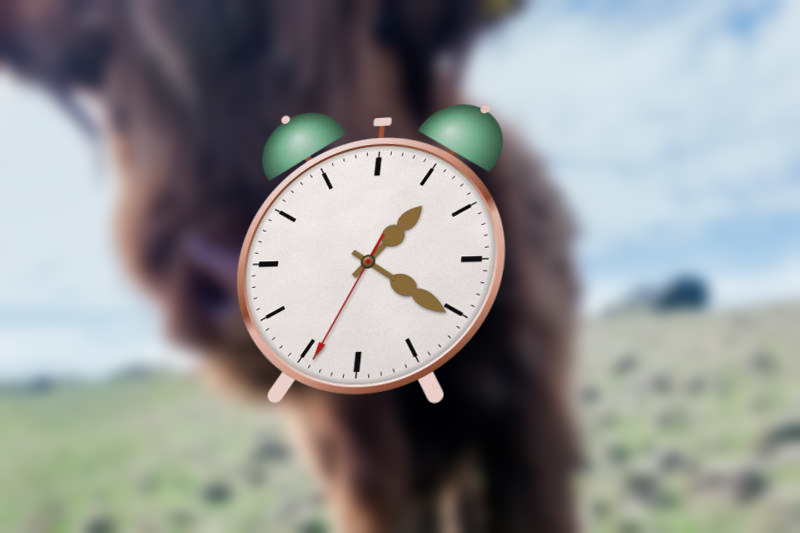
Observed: {"hour": 1, "minute": 20, "second": 34}
